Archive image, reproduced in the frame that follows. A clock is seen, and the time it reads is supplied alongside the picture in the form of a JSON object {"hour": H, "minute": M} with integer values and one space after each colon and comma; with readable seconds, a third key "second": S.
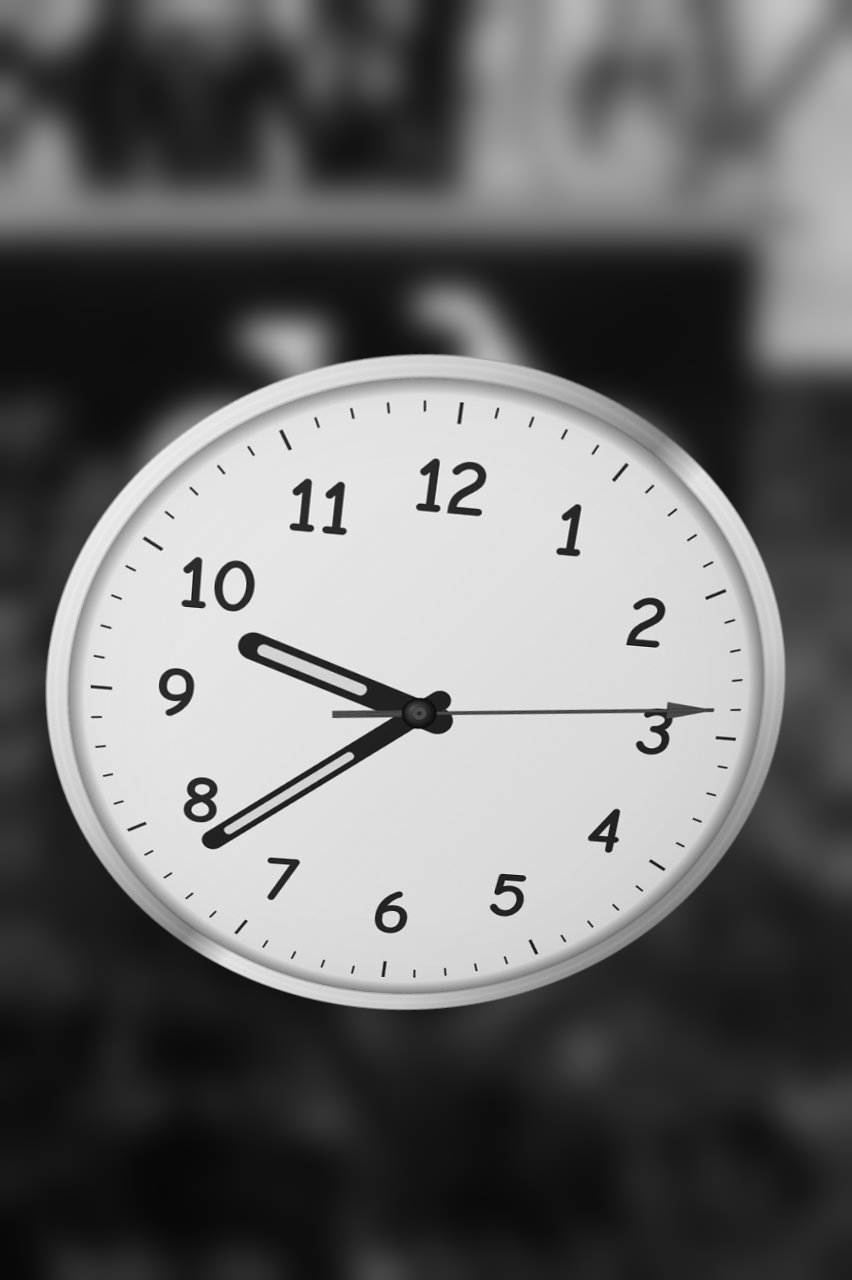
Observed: {"hour": 9, "minute": 38, "second": 14}
